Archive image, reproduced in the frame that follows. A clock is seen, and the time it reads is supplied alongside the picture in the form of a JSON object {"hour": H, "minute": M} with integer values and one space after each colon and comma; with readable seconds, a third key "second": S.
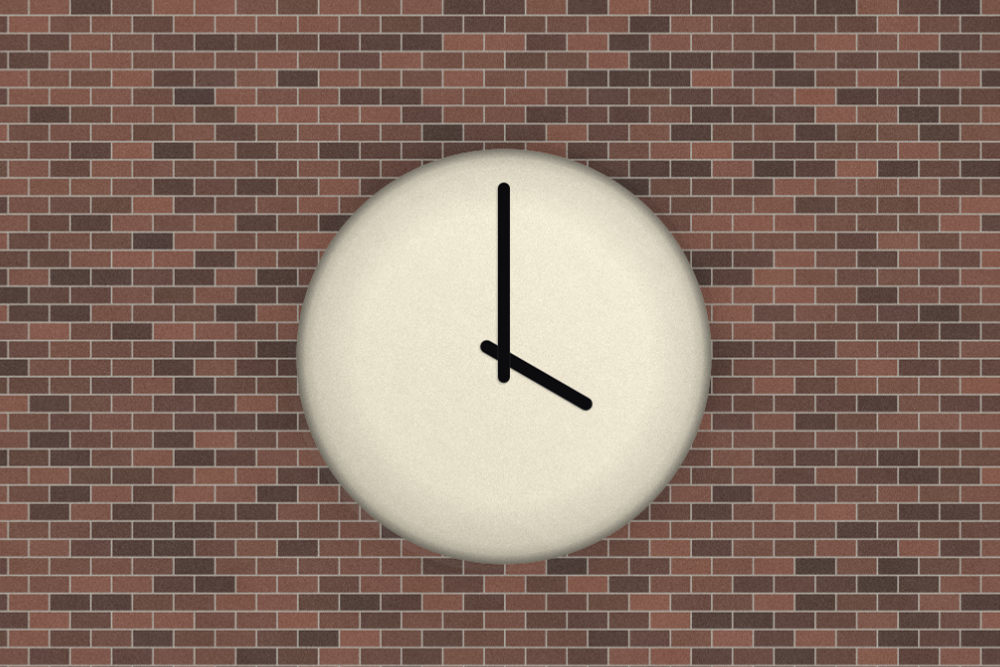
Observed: {"hour": 4, "minute": 0}
